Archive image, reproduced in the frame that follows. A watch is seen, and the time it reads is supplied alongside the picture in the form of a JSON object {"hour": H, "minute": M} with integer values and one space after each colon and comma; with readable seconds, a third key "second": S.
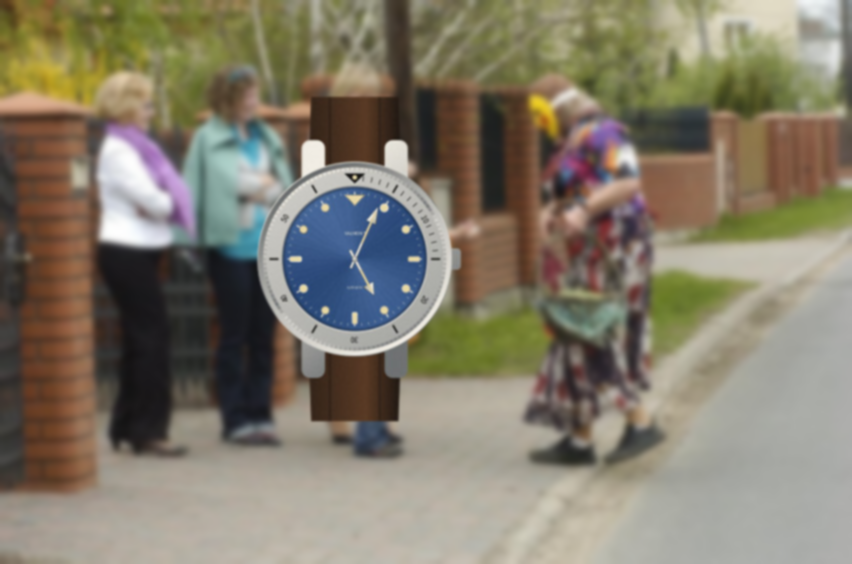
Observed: {"hour": 5, "minute": 4}
